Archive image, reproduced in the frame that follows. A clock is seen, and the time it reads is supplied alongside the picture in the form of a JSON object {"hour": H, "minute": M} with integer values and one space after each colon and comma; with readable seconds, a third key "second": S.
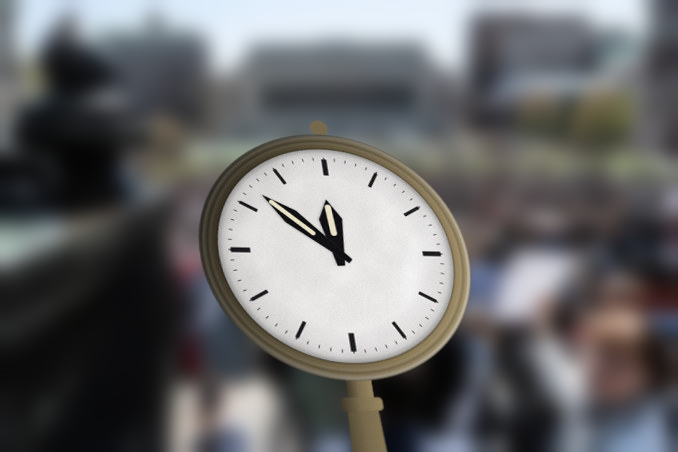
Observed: {"hour": 11, "minute": 52}
